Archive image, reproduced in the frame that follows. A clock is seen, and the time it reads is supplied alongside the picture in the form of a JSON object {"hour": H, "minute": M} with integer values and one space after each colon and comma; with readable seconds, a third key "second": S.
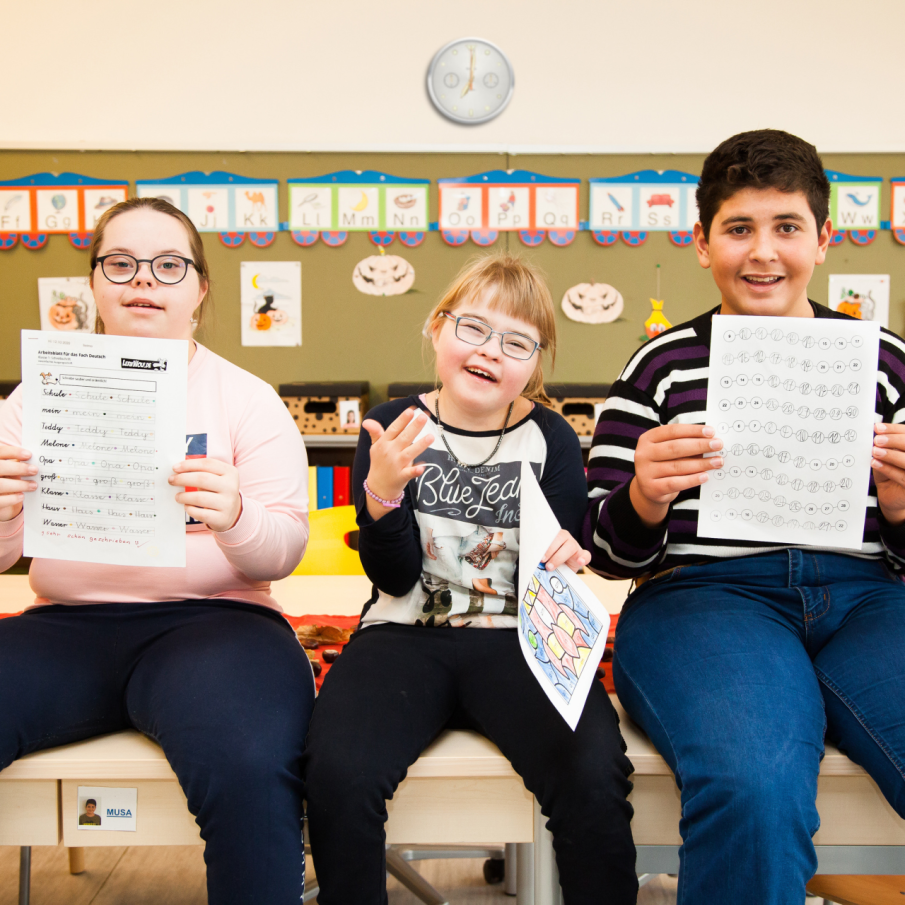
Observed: {"hour": 7, "minute": 1}
